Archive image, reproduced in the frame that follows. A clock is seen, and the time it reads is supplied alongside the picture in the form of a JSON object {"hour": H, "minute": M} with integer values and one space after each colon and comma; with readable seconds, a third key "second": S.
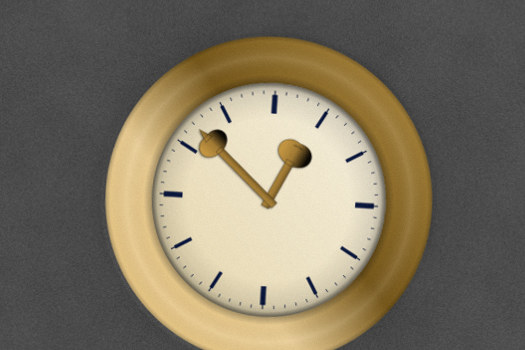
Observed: {"hour": 12, "minute": 52}
